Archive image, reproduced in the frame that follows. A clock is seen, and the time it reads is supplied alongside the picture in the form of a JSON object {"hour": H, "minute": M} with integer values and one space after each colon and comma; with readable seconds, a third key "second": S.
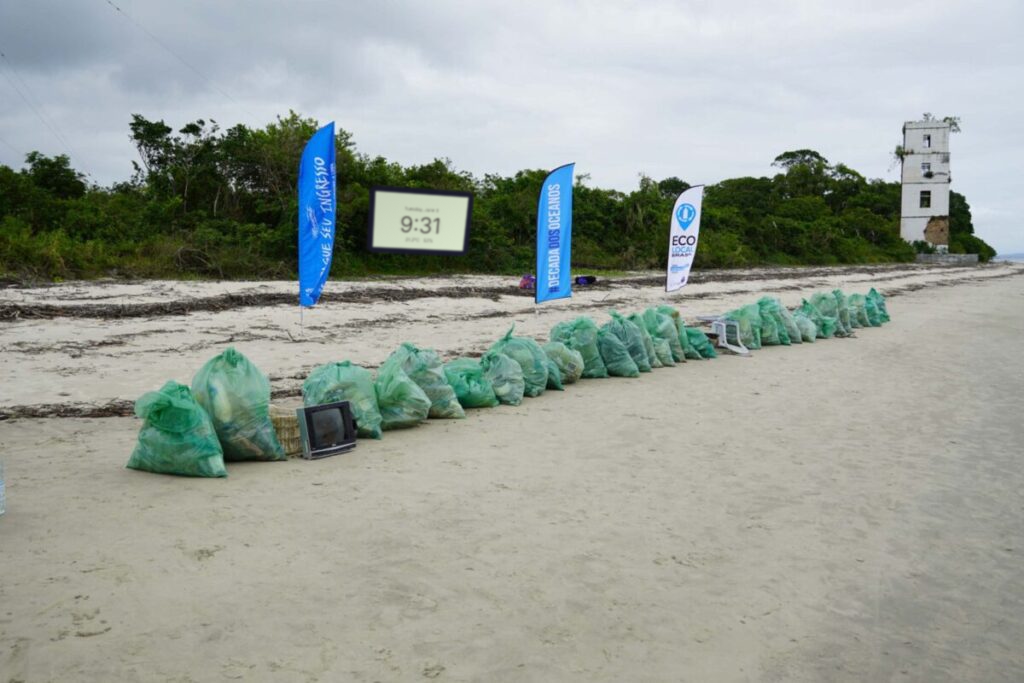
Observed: {"hour": 9, "minute": 31}
